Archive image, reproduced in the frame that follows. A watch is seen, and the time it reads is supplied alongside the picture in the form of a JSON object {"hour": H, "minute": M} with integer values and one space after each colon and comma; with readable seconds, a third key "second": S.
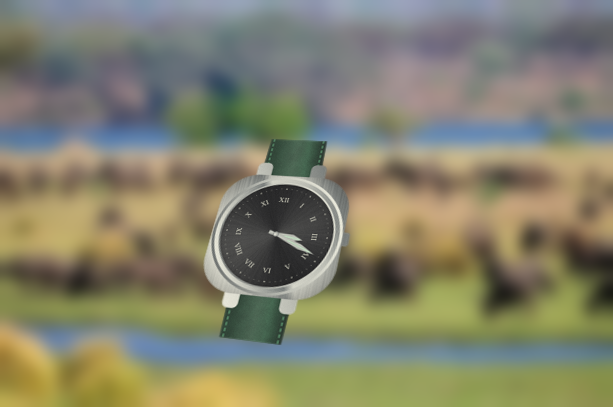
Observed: {"hour": 3, "minute": 19}
